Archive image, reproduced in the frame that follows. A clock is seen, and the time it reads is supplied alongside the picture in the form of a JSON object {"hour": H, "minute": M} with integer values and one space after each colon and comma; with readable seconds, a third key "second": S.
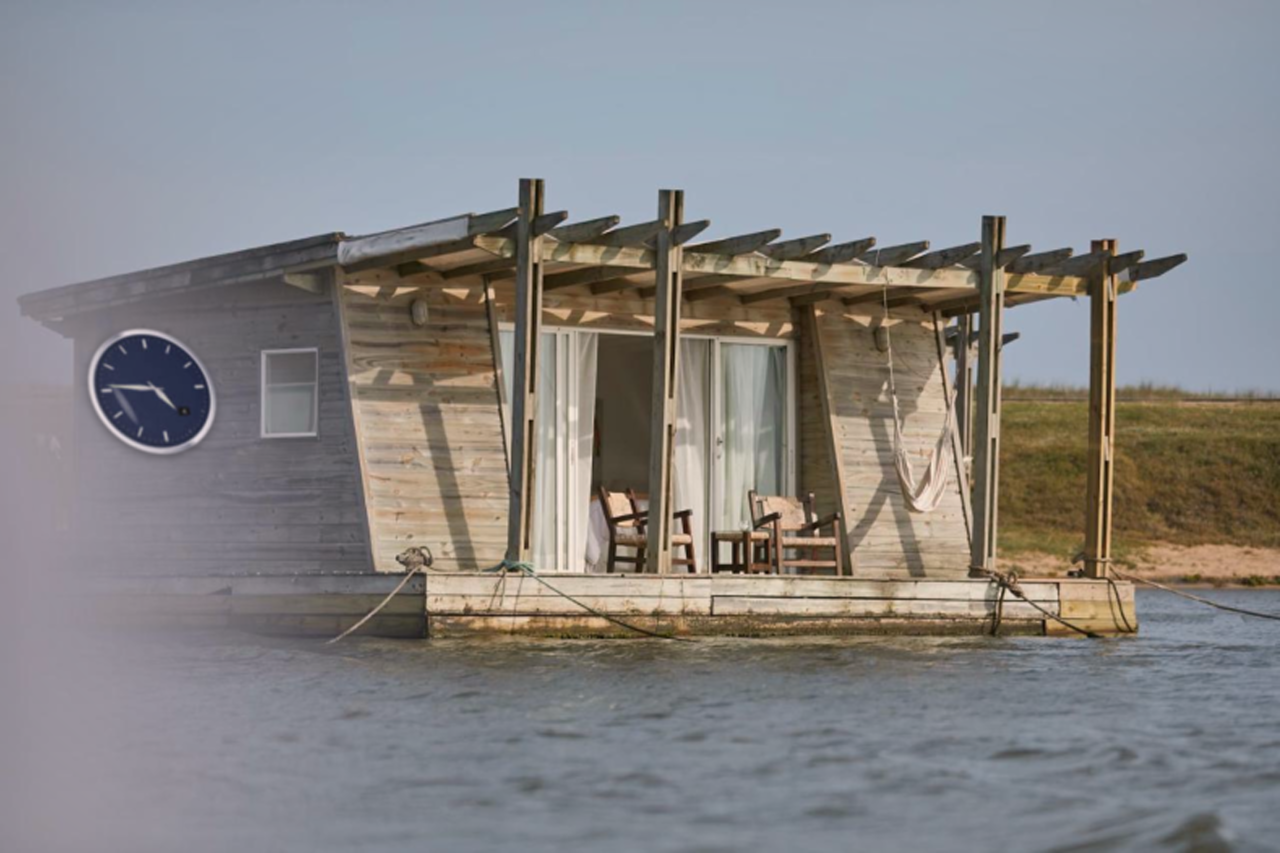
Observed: {"hour": 4, "minute": 46}
